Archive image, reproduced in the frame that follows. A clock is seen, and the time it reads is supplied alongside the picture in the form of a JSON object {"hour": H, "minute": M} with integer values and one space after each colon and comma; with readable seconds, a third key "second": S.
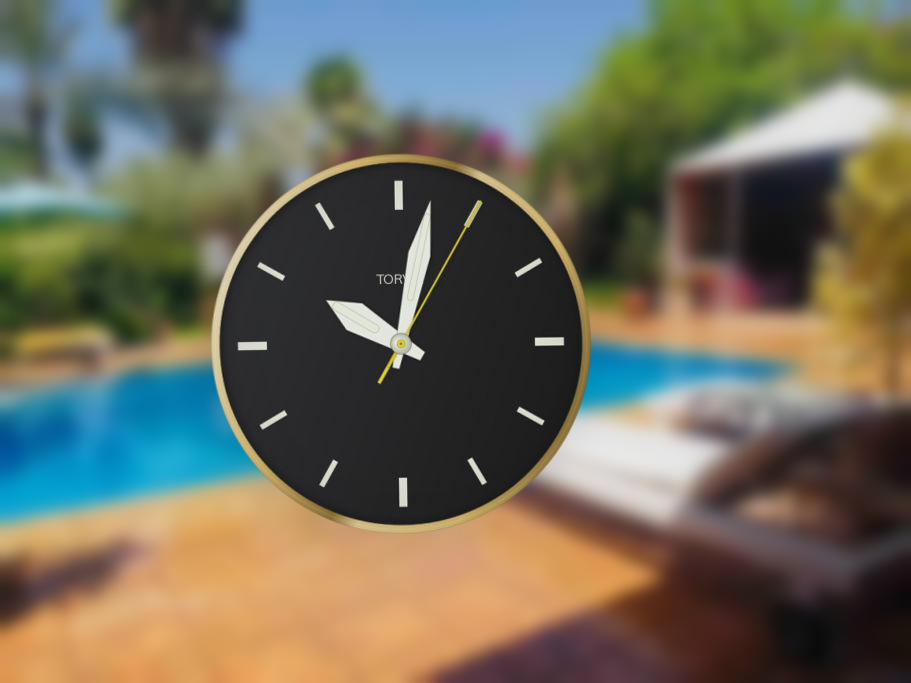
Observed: {"hour": 10, "minute": 2, "second": 5}
